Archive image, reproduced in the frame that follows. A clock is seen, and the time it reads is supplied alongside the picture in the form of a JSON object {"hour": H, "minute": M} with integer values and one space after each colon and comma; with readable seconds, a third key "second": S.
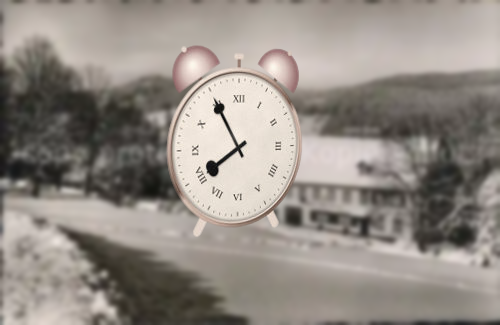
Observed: {"hour": 7, "minute": 55}
